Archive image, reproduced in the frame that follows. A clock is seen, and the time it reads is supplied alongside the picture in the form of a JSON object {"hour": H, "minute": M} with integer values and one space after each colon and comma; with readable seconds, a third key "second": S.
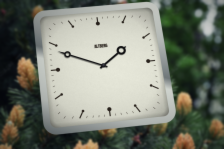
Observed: {"hour": 1, "minute": 49}
